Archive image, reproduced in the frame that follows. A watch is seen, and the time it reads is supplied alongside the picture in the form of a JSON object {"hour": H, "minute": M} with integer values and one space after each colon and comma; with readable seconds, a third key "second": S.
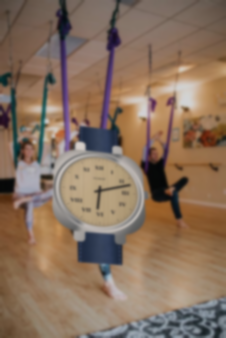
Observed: {"hour": 6, "minute": 12}
